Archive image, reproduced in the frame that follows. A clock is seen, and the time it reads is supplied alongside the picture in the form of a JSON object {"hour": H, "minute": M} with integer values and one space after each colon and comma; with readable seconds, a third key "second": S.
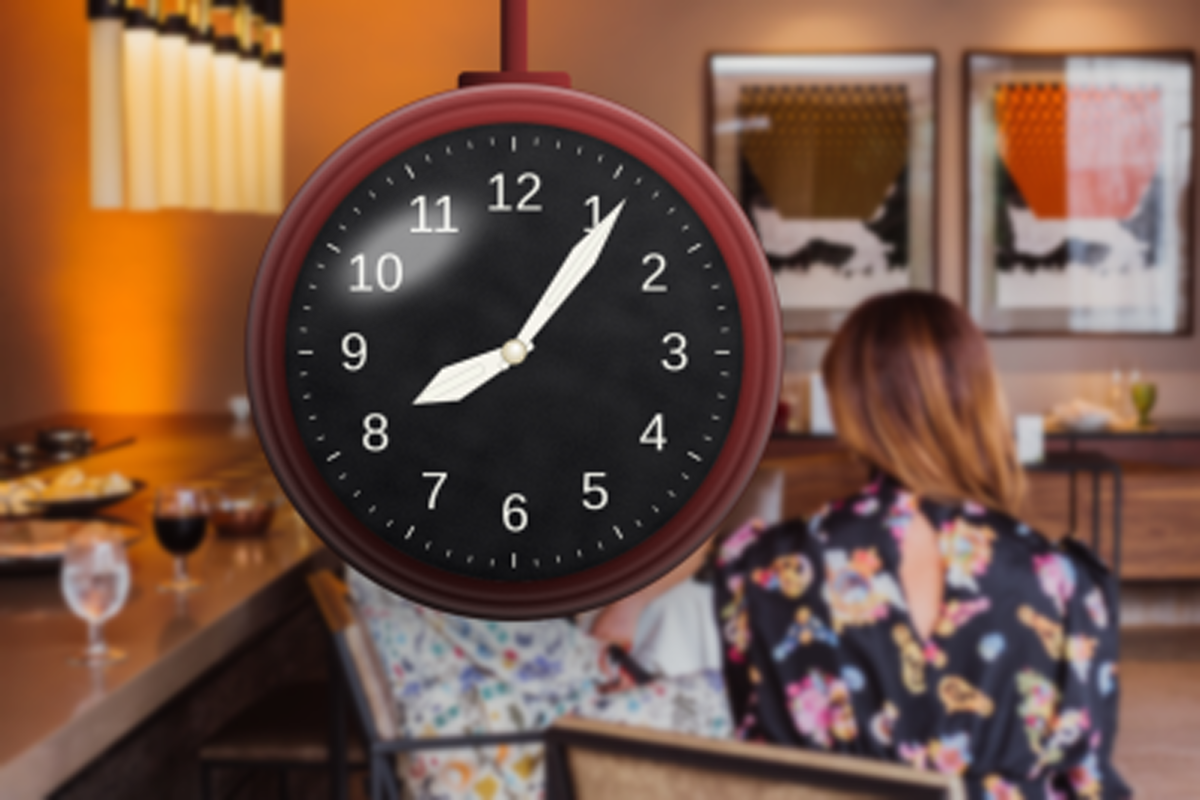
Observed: {"hour": 8, "minute": 6}
